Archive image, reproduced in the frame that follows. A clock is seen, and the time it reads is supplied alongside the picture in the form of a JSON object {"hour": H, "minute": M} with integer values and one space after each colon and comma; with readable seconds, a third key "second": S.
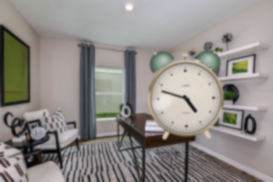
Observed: {"hour": 4, "minute": 48}
